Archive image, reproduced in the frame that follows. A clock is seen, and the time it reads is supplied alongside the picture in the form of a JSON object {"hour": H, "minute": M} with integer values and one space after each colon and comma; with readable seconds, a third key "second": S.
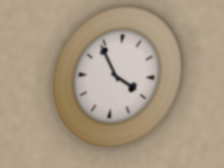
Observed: {"hour": 3, "minute": 54}
